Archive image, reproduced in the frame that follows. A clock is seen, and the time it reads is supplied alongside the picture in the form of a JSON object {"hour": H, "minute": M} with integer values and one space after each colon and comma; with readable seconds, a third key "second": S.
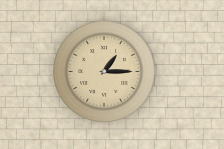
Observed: {"hour": 1, "minute": 15}
